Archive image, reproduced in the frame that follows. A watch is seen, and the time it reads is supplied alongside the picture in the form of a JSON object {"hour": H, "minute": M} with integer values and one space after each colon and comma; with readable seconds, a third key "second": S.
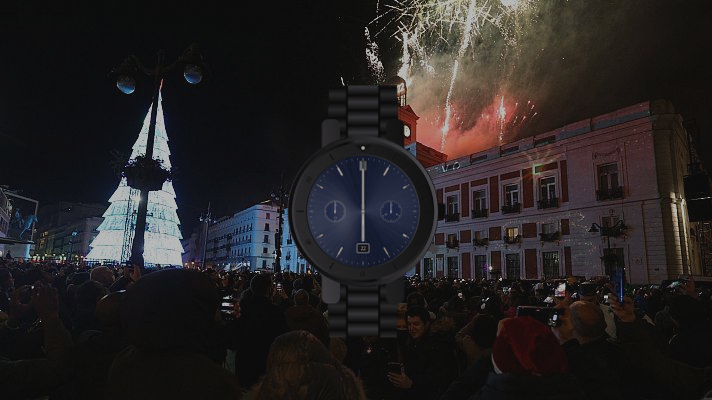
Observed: {"hour": 6, "minute": 0}
